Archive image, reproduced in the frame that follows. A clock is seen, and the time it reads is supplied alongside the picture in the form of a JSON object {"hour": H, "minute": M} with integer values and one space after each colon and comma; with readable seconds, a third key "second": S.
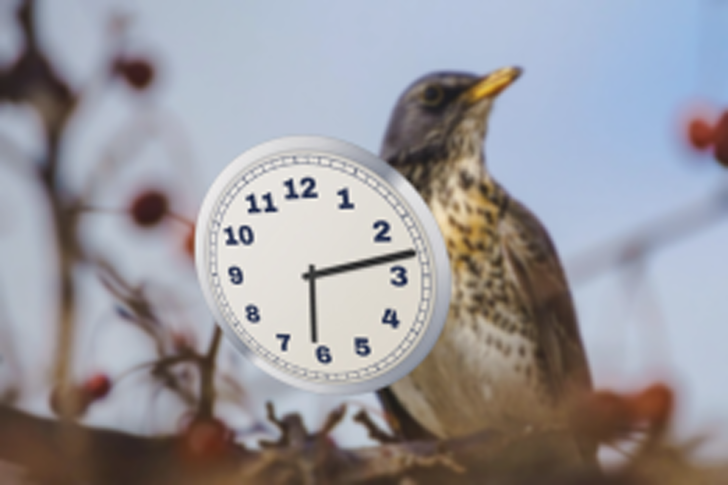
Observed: {"hour": 6, "minute": 13}
